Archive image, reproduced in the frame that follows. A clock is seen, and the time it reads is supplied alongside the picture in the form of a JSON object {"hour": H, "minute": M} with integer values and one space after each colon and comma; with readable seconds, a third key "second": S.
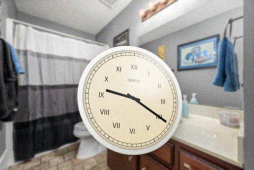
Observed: {"hour": 9, "minute": 20}
